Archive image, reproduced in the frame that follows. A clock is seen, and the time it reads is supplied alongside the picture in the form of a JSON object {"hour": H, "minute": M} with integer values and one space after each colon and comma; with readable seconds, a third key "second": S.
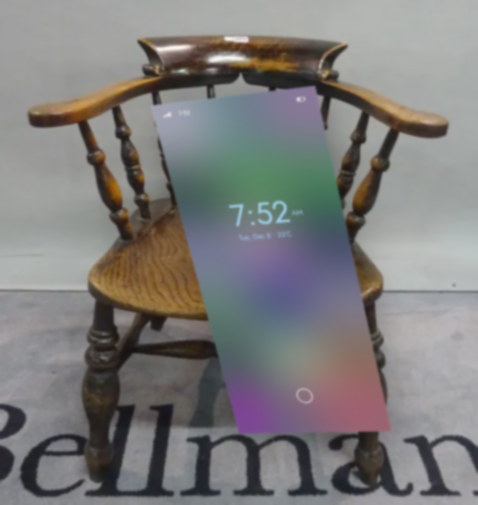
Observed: {"hour": 7, "minute": 52}
